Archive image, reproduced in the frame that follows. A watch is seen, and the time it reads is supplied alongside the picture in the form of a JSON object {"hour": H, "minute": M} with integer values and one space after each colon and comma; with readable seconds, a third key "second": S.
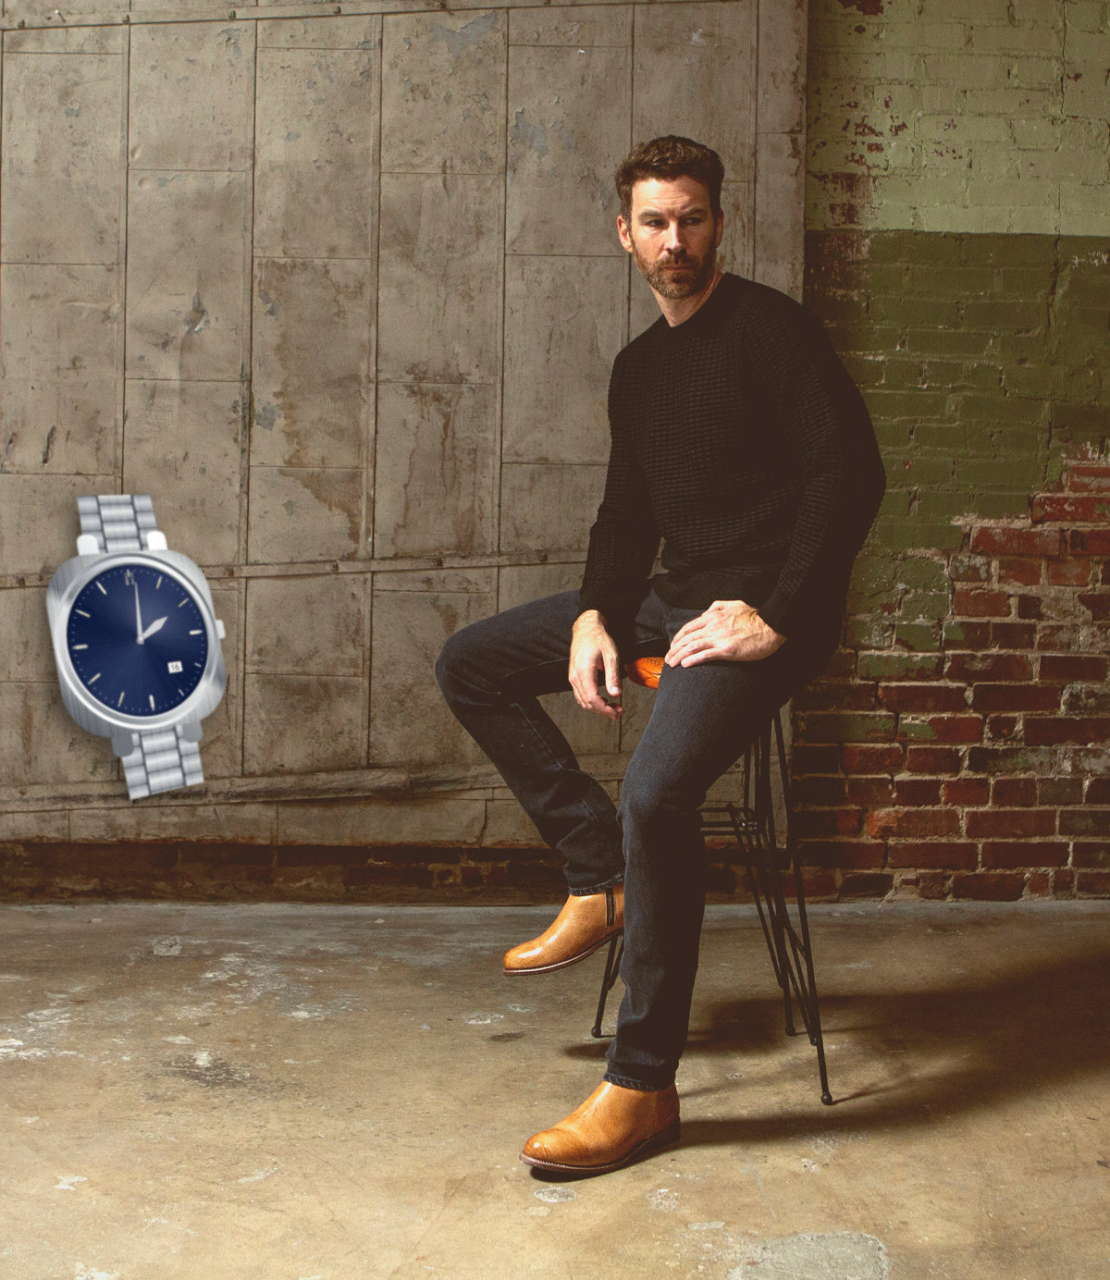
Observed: {"hour": 2, "minute": 1}
